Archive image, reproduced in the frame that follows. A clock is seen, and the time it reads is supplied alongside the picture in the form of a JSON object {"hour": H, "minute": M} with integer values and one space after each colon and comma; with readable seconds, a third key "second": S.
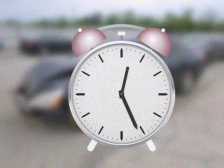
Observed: {"hour": 12, "minute": 26}
